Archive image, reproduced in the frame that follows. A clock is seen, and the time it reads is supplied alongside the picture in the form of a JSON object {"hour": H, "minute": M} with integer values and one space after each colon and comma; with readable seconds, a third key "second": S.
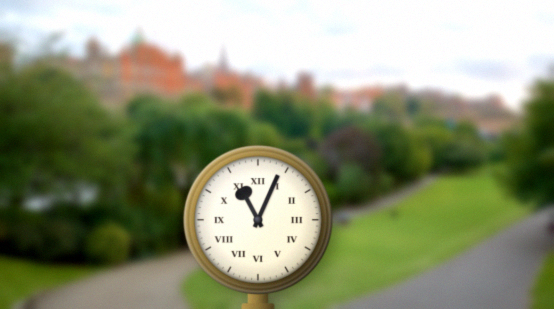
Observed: {"hour": 11, "minute": 4}
